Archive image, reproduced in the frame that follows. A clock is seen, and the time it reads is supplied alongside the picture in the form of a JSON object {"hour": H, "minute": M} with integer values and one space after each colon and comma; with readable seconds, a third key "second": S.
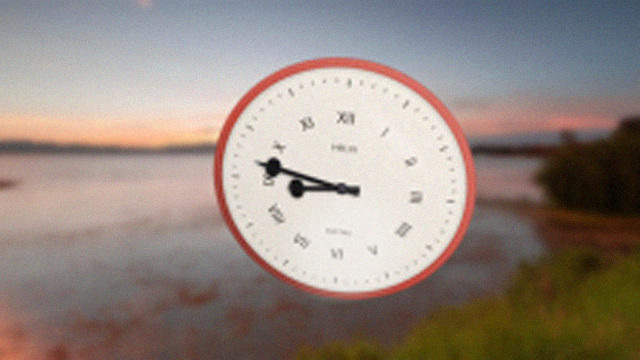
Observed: {"hour": 8, "minute": 47}
